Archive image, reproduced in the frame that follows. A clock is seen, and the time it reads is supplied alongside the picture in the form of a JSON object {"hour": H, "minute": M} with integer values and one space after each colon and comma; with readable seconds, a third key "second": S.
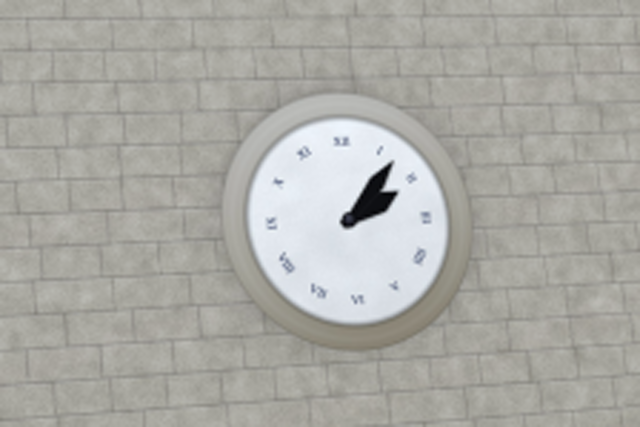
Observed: {"hour": 2, "minute": 7}
